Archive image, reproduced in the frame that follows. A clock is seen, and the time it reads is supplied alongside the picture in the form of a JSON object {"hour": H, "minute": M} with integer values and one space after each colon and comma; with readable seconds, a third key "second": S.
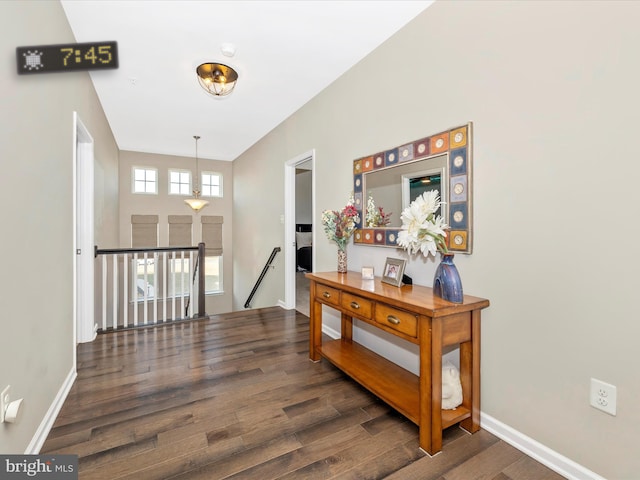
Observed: {"hour": 7, "minute": 45}
